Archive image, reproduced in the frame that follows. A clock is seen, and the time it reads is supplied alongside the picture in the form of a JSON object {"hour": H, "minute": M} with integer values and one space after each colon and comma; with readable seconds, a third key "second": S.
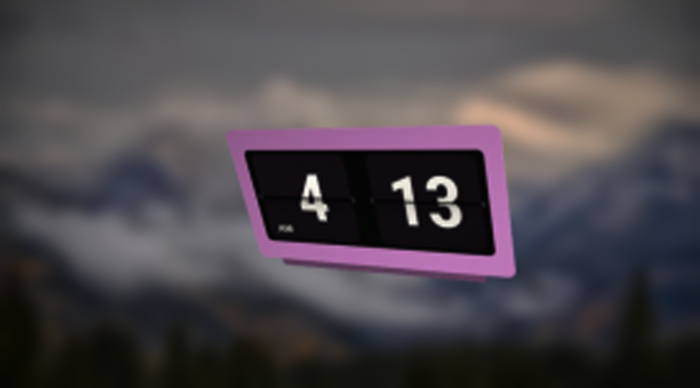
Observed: {"hour": 4, "minute": 13}
